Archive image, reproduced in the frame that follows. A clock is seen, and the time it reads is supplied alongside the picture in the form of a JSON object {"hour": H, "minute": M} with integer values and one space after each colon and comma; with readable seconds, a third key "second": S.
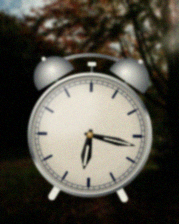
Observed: {"hour": 6, "minute": 17}
